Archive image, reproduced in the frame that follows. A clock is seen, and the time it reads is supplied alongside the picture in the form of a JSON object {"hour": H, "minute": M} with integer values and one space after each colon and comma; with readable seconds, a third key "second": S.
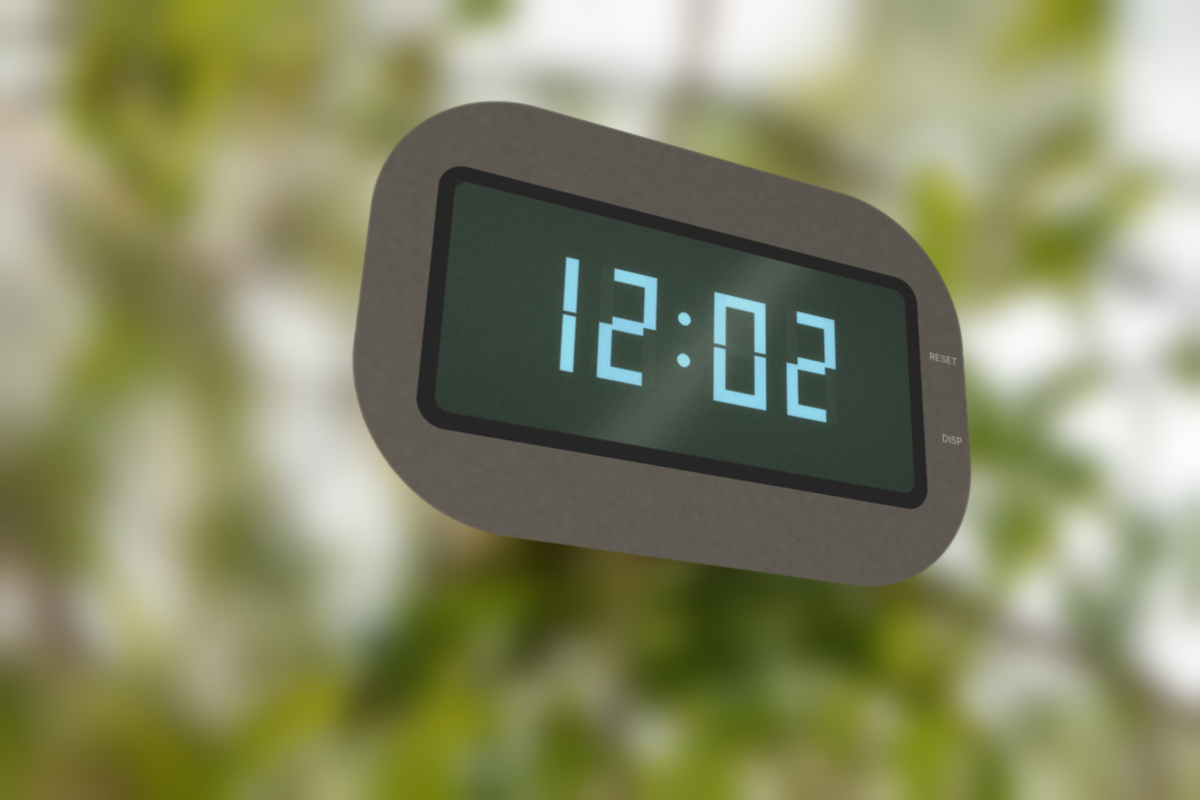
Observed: {"hour": 12, "minute": 2}
